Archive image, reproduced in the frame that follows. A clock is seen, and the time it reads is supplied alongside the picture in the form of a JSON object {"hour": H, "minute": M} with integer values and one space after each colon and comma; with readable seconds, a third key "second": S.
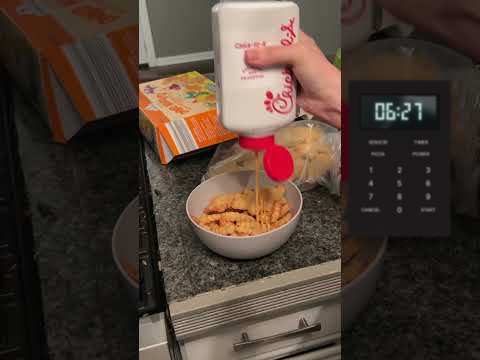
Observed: {"hour": 6, "minute": 27}
